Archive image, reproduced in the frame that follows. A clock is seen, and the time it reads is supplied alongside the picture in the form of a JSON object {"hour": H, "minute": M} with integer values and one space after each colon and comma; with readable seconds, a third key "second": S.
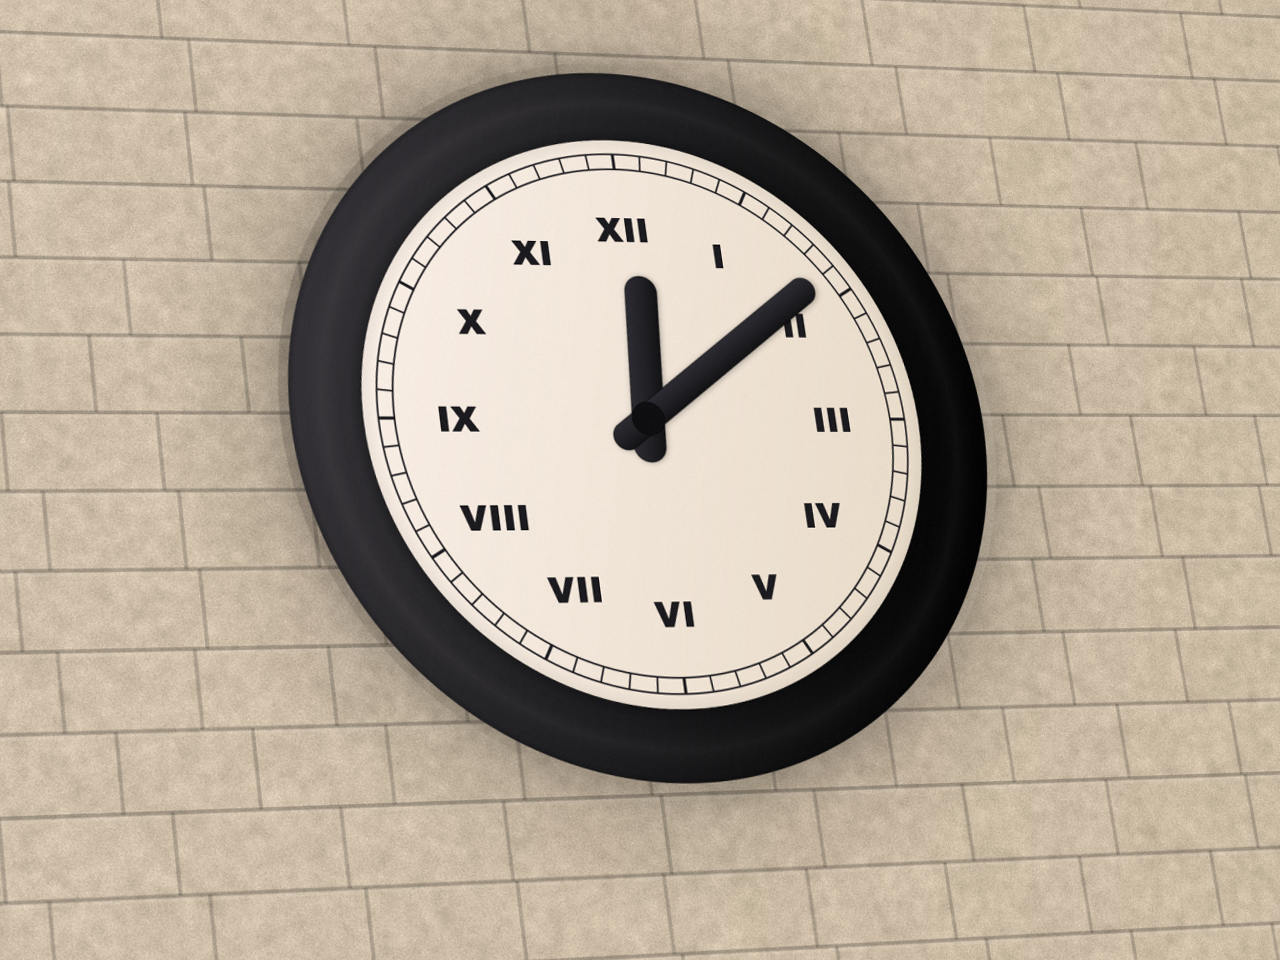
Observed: {"hour": 12, "minute": 9}
